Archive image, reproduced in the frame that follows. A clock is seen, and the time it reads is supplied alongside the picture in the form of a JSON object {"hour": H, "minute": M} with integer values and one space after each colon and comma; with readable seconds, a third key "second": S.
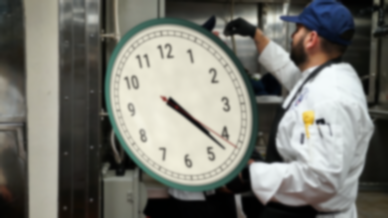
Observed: {"hour": 4, "minute": 22, "second": 21}
